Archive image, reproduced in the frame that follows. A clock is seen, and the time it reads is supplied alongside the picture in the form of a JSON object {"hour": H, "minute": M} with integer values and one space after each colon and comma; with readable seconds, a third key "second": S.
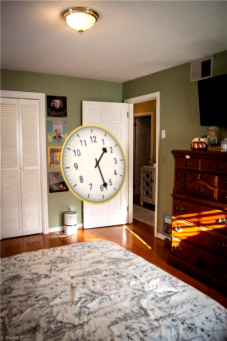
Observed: {"hour": 1, "minute": 28}
